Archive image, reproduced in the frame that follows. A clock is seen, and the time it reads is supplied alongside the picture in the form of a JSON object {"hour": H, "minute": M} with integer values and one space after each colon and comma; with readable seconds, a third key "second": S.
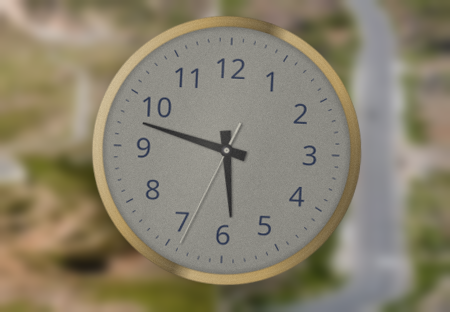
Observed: {"hour": 5, "minute": 47, "second": 34}
